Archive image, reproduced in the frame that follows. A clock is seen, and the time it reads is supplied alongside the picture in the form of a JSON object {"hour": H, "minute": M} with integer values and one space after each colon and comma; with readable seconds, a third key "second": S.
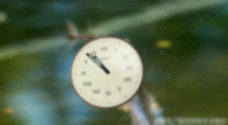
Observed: {"hour": 10, "minute": 53}
